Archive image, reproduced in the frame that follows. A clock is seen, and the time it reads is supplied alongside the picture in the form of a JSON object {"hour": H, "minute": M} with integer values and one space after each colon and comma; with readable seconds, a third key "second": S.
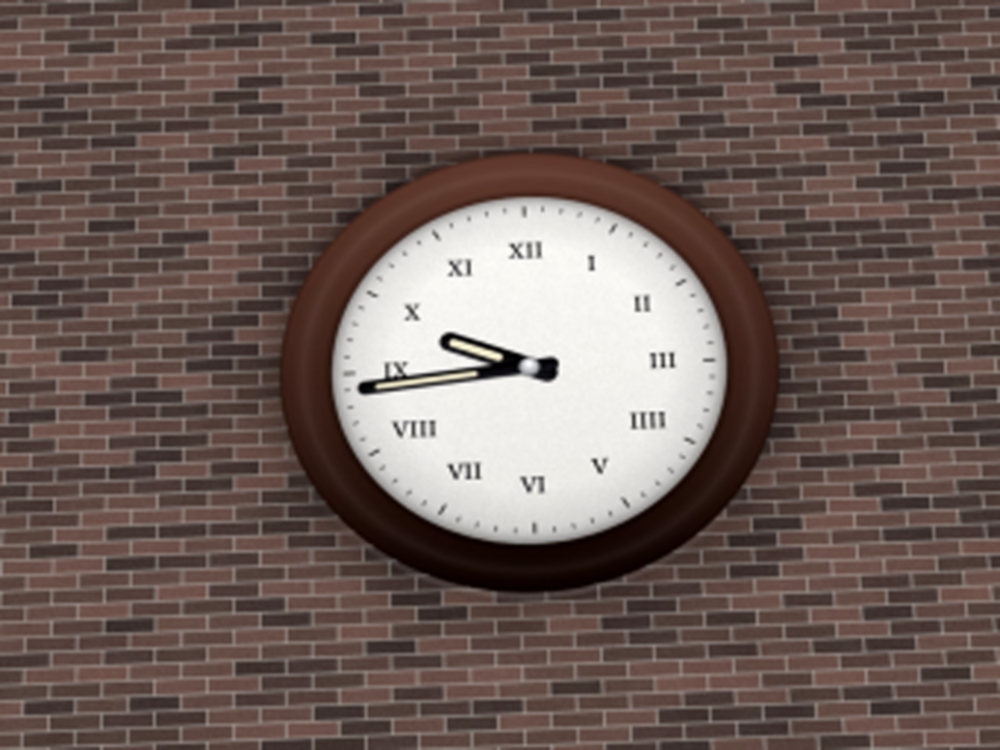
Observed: {"hour": 9, "minute": 44}
